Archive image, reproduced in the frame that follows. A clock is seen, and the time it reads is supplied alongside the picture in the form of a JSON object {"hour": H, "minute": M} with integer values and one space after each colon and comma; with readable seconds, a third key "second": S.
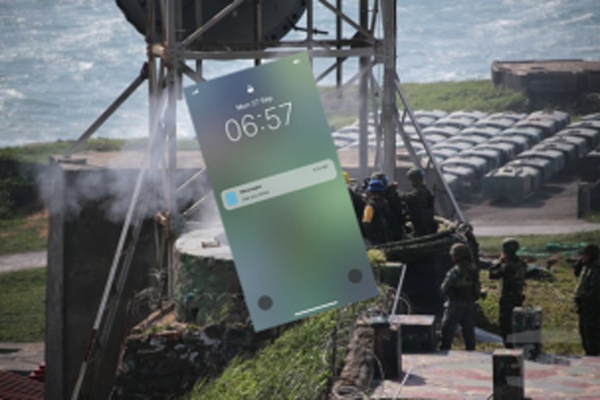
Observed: {"hour": 6, "minute": 57}
